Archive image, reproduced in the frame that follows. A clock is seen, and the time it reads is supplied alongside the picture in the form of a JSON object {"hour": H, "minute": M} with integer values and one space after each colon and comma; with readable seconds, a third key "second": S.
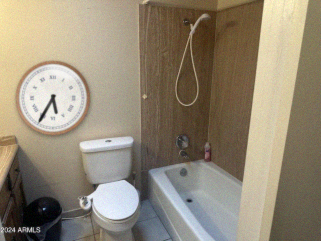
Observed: {"hour": 5, "minute": 35}
